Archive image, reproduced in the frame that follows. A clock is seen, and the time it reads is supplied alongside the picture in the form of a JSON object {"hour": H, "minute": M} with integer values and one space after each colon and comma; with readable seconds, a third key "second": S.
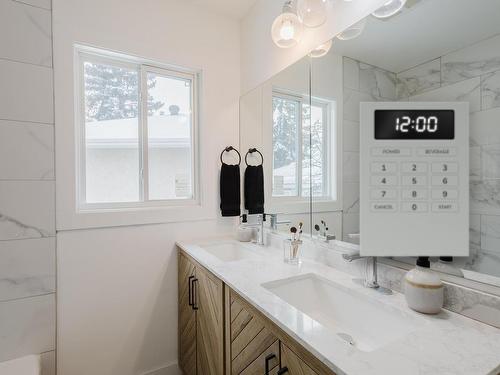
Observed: {"hour": 12, "minute": 0}
